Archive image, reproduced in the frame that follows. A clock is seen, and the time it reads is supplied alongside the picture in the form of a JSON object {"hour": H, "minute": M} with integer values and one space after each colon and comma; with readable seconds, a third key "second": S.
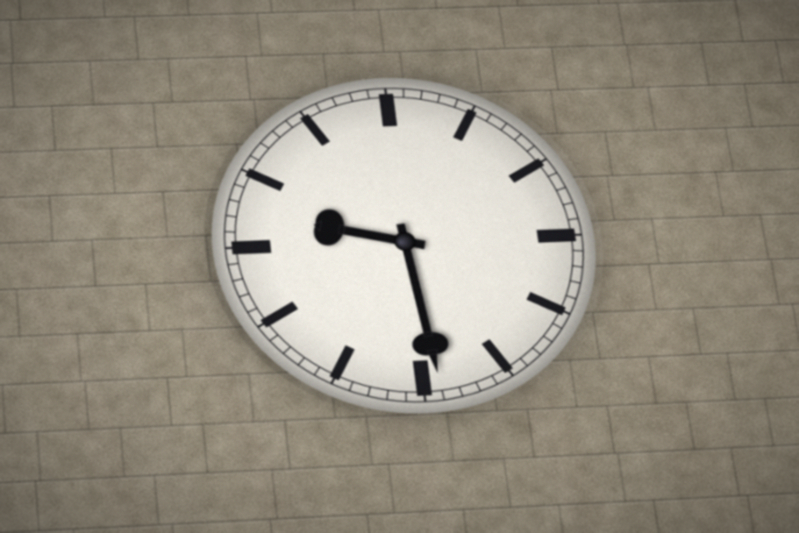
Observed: {"hour": 9, "minute": 29}
